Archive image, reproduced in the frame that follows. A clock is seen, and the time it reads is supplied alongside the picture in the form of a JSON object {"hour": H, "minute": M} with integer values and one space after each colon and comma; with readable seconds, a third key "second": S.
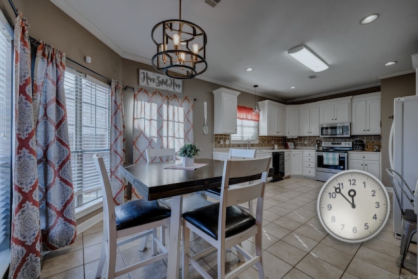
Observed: {"hour": 11, "minute": 53}
